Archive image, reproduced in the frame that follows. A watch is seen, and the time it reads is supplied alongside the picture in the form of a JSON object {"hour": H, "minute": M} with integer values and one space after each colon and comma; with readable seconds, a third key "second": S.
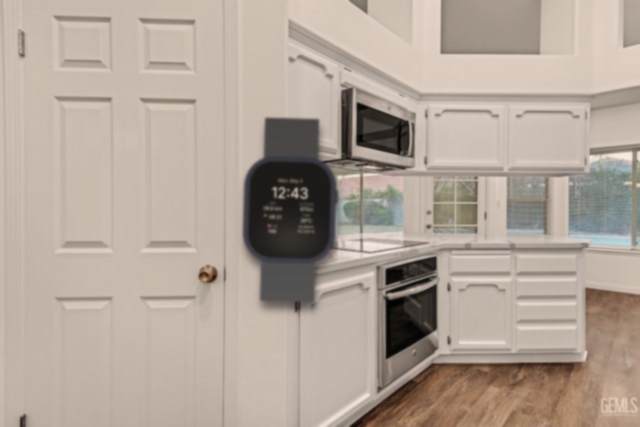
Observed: {"hour": 12, "minute": 43}
